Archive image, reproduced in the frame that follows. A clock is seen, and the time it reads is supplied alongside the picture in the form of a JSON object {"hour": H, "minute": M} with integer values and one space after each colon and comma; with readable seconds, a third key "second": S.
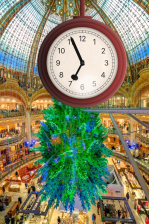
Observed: {"hour": 6, "minute": 56}
